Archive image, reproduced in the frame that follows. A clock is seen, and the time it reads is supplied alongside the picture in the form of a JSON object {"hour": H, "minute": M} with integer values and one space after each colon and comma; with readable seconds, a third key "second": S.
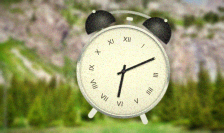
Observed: {"hour": 6, "minute": 10}
